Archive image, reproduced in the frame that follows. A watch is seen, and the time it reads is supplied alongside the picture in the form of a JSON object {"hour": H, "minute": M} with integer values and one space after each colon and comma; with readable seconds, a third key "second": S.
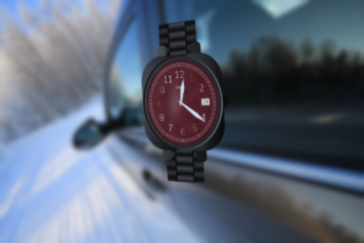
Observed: {"hour": 12, "minute": 21}
